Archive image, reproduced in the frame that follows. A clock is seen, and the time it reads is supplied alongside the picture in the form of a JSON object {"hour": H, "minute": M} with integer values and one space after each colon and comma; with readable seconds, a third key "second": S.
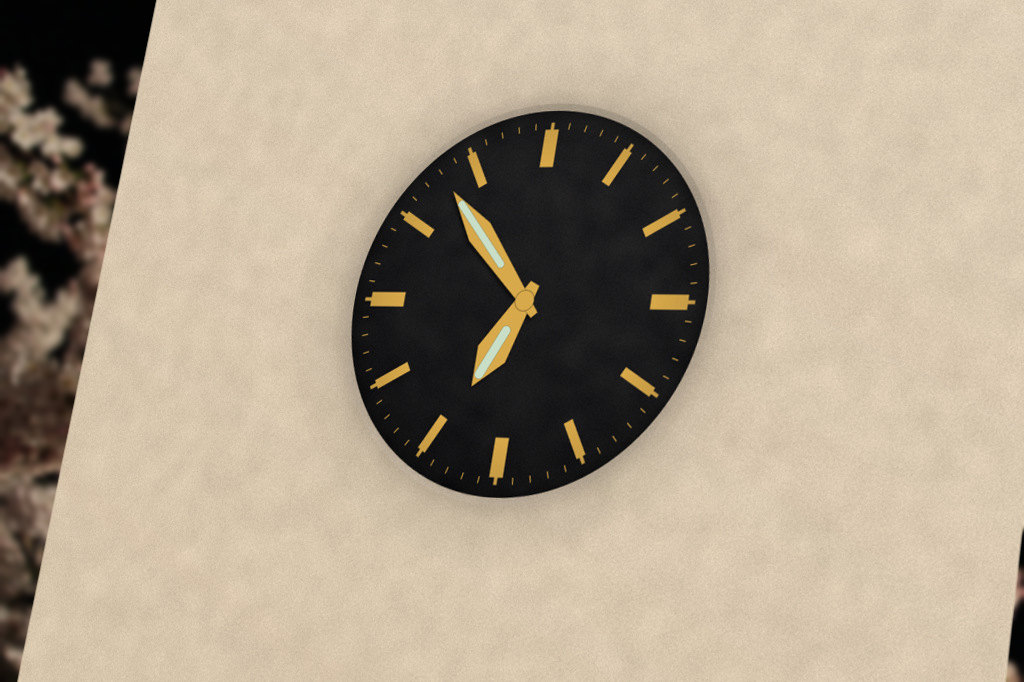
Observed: {"hour": 6, "minute": 53}
